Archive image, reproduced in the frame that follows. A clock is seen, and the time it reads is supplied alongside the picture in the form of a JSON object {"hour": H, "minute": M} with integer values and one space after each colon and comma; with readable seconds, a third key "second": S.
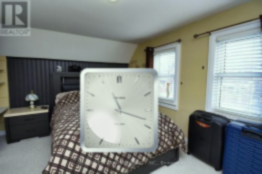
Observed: {"hour": 11, "minute": 18}
